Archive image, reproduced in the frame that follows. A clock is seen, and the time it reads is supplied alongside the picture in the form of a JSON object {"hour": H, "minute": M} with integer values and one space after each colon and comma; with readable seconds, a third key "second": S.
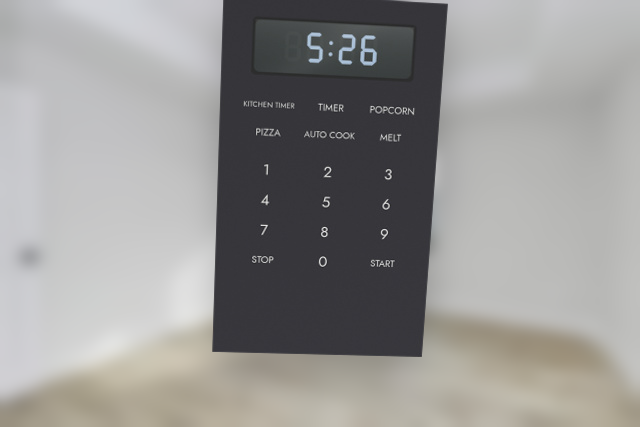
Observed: {"hour": 5, "minute": 26}
